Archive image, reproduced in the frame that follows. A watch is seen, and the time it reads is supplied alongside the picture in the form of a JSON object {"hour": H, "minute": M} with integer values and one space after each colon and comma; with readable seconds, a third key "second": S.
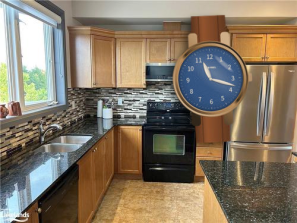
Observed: {"hour": 11, "minute": 18}
